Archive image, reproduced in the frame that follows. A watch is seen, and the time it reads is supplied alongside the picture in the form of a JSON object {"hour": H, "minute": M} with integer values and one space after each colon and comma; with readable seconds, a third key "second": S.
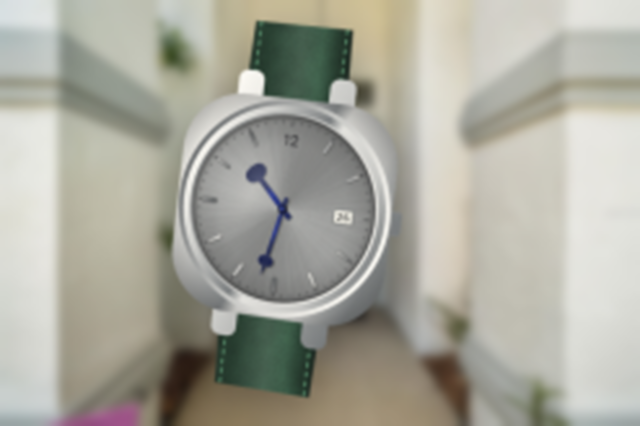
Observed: {"hour": 10, "minute": 32}
